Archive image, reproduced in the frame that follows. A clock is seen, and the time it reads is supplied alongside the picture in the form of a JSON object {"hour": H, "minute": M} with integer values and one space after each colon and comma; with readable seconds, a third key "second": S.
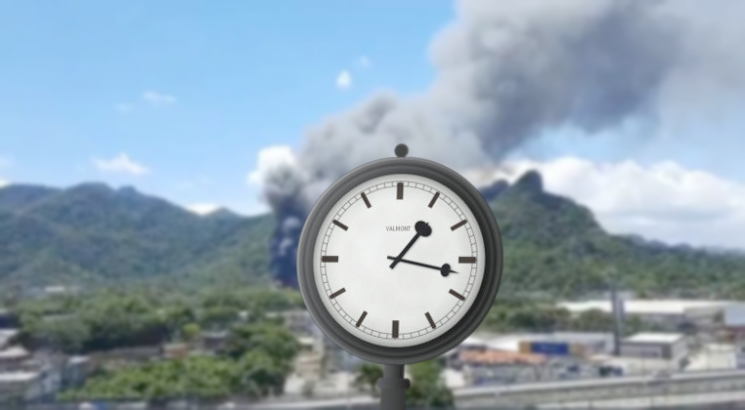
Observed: {"hour": 1, "minute": 17}
